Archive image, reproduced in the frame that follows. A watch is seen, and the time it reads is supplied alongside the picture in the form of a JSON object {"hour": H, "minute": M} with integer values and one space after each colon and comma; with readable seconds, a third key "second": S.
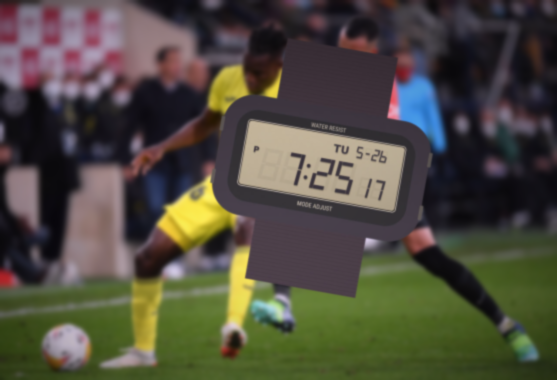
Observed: {"hour": 7, "minute": 25, "second": 17}
